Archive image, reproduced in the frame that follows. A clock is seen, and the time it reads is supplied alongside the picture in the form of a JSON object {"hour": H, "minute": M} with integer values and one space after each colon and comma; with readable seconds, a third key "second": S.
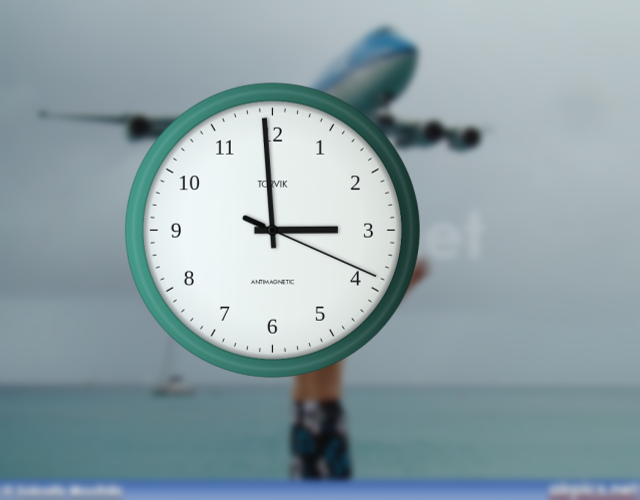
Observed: {"hour": 2, "minute": 59, "second": 19}
